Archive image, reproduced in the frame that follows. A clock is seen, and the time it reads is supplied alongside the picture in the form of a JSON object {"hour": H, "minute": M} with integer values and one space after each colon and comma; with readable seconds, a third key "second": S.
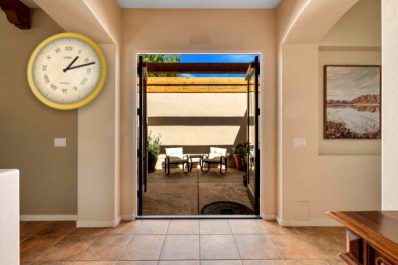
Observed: {"hour": 1, "minute": 12}
